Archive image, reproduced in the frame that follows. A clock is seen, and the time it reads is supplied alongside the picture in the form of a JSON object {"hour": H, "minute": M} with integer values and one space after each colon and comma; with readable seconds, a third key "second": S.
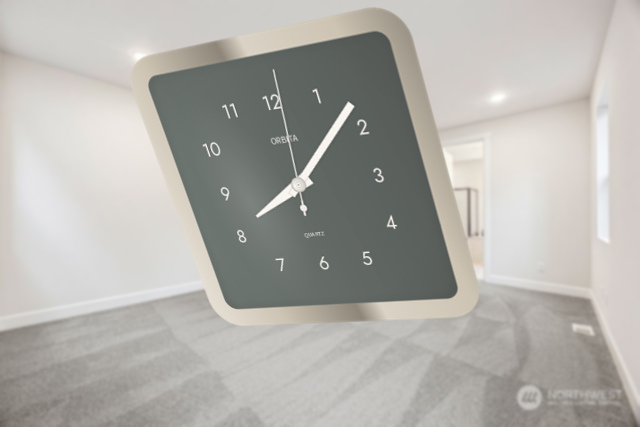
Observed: {"hour": 8, "minute": 8, "second": 1}
